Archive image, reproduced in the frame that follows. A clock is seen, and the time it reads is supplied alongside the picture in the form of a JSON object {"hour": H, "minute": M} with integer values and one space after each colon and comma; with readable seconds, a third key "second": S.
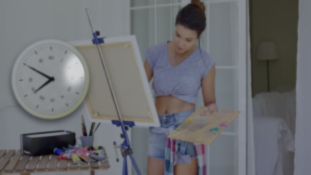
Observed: {"hour": 7, "minute": 50}
